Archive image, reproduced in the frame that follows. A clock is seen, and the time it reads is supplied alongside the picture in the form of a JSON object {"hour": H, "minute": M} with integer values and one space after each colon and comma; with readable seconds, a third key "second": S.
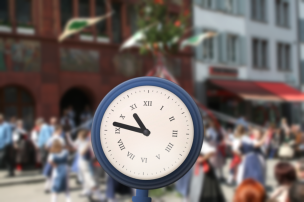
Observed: {"hour": 10, "minute": 47}
